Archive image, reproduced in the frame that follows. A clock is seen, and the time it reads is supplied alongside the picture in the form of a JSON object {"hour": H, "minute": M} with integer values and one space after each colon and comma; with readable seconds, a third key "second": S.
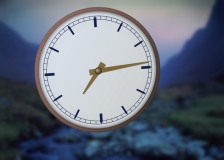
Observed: {"hour": 7, "minute": 14}
